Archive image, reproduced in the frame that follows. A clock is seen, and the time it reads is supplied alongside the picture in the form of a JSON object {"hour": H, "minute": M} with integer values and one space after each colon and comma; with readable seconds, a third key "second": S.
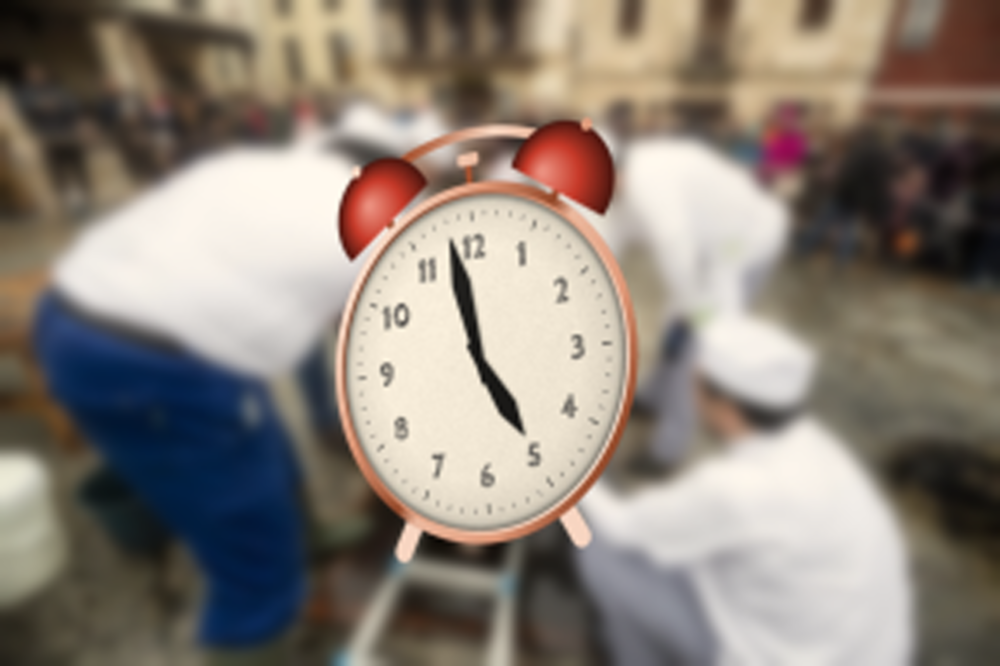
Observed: {"hour": 4, "minute": 58}
